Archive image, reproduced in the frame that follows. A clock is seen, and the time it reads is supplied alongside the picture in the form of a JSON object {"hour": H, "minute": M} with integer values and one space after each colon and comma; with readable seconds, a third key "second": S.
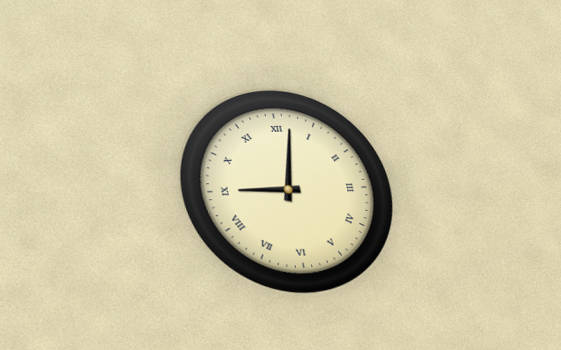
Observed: {"hour": 9, "minute": 2}
